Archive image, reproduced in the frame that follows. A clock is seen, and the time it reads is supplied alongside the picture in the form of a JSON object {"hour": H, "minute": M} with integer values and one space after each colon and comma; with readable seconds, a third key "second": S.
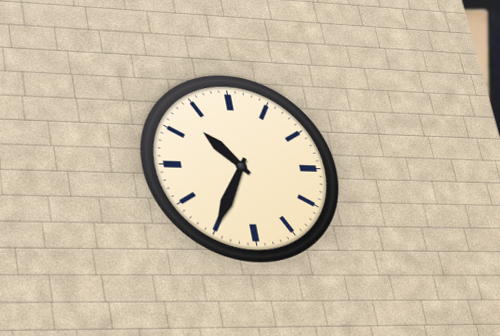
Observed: {"hour": 10, "minute": 35}
